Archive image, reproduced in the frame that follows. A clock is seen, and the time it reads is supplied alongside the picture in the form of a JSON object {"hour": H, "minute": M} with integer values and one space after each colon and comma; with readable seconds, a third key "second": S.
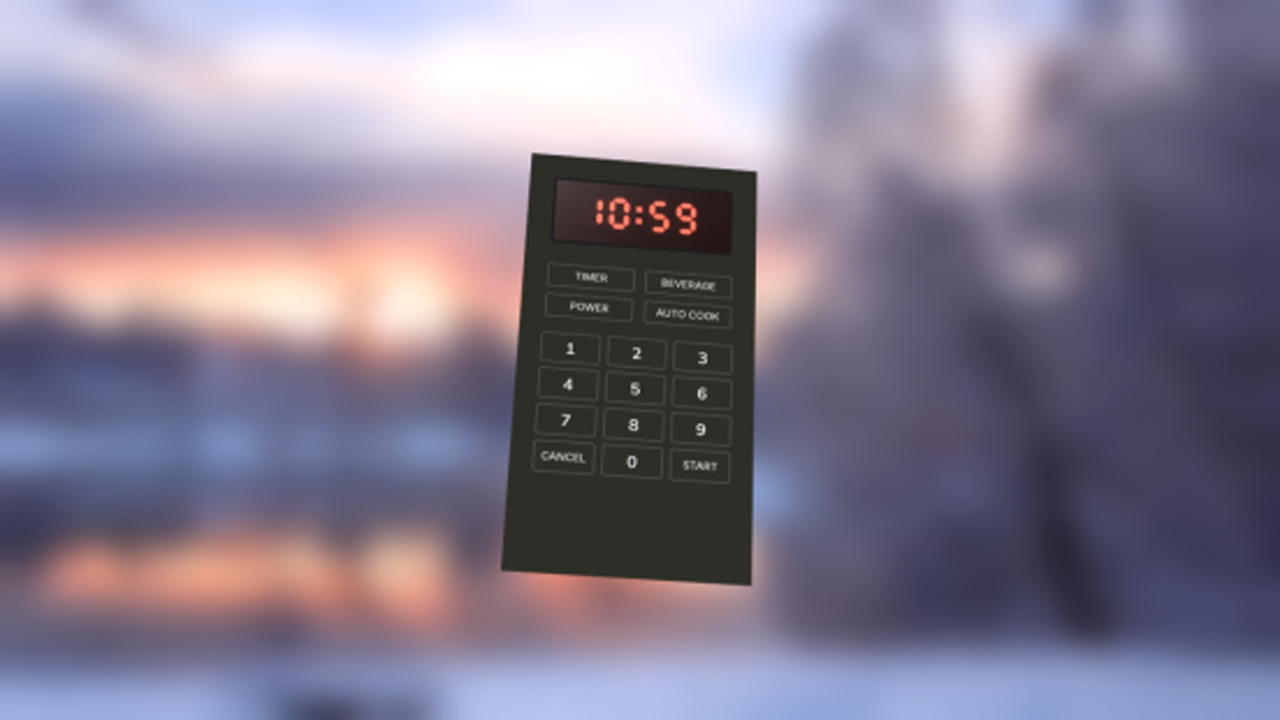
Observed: {"hour": 10, "minute": 59}
